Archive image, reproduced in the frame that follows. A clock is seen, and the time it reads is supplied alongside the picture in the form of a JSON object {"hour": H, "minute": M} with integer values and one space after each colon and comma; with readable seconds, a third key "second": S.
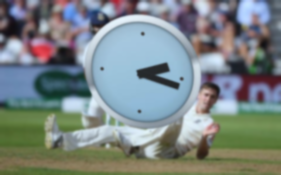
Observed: {"hour": 2, "minute": 17}
